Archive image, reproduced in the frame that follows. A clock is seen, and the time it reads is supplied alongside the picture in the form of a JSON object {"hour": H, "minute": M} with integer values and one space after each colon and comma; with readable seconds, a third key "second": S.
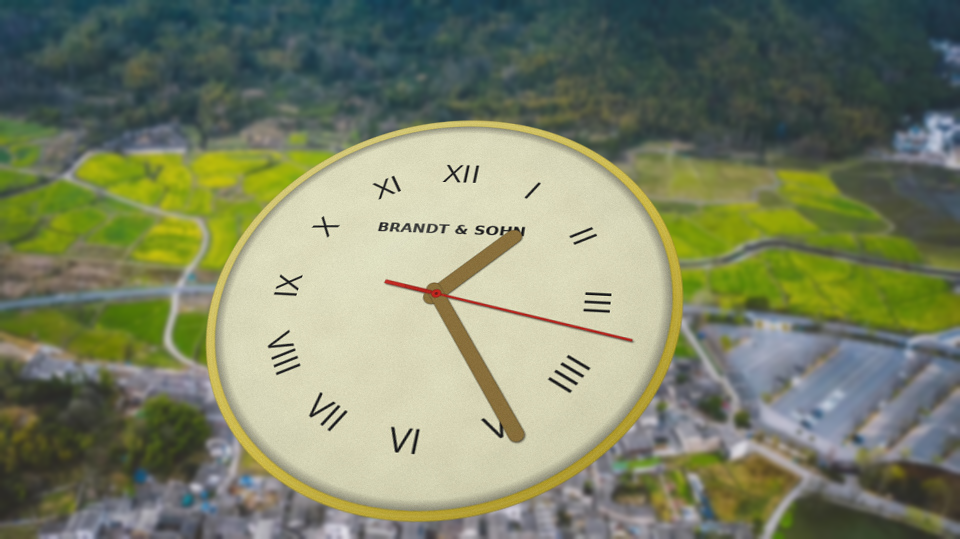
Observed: {"hour": 1, "minute": 24, "second": 17}
